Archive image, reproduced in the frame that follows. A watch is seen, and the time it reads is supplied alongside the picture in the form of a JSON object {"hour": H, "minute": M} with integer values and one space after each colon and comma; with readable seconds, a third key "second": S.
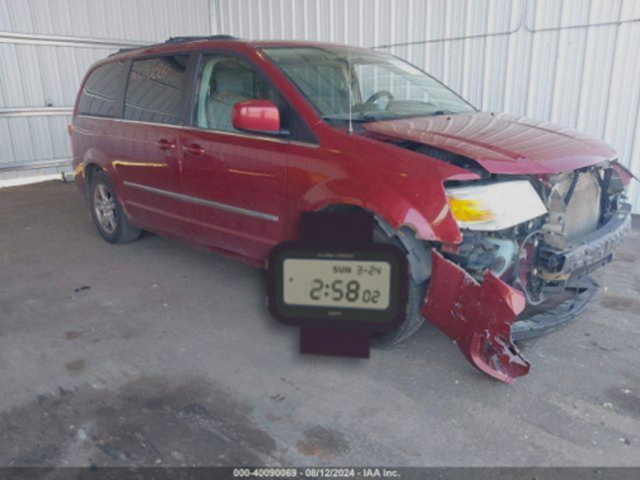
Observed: {"hour": 2, "minute": 58, "second": 2}
